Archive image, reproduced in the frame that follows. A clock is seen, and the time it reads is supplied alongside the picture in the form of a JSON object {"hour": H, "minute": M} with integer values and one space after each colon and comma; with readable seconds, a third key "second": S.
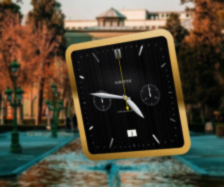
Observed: {"hour": 4, "minute": 47}
